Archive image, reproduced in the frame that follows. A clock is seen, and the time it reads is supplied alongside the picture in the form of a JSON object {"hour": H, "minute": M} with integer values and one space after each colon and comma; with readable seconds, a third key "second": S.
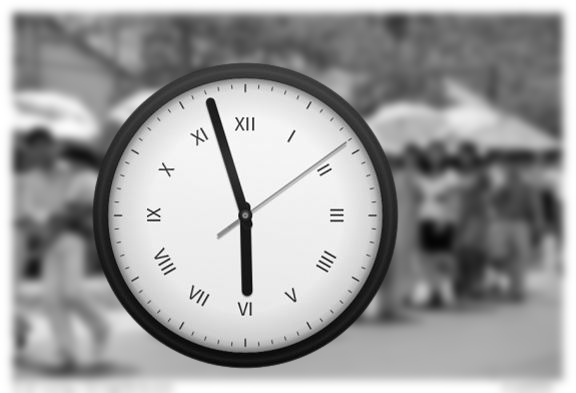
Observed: {"hour": 5, "minute": 57, "second": 9}
